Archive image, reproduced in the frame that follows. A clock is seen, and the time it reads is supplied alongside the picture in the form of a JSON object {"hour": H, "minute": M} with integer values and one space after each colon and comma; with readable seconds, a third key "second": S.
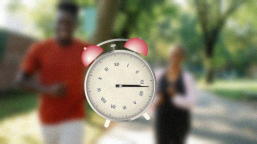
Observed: {"hour": 3, "minute": 17}
